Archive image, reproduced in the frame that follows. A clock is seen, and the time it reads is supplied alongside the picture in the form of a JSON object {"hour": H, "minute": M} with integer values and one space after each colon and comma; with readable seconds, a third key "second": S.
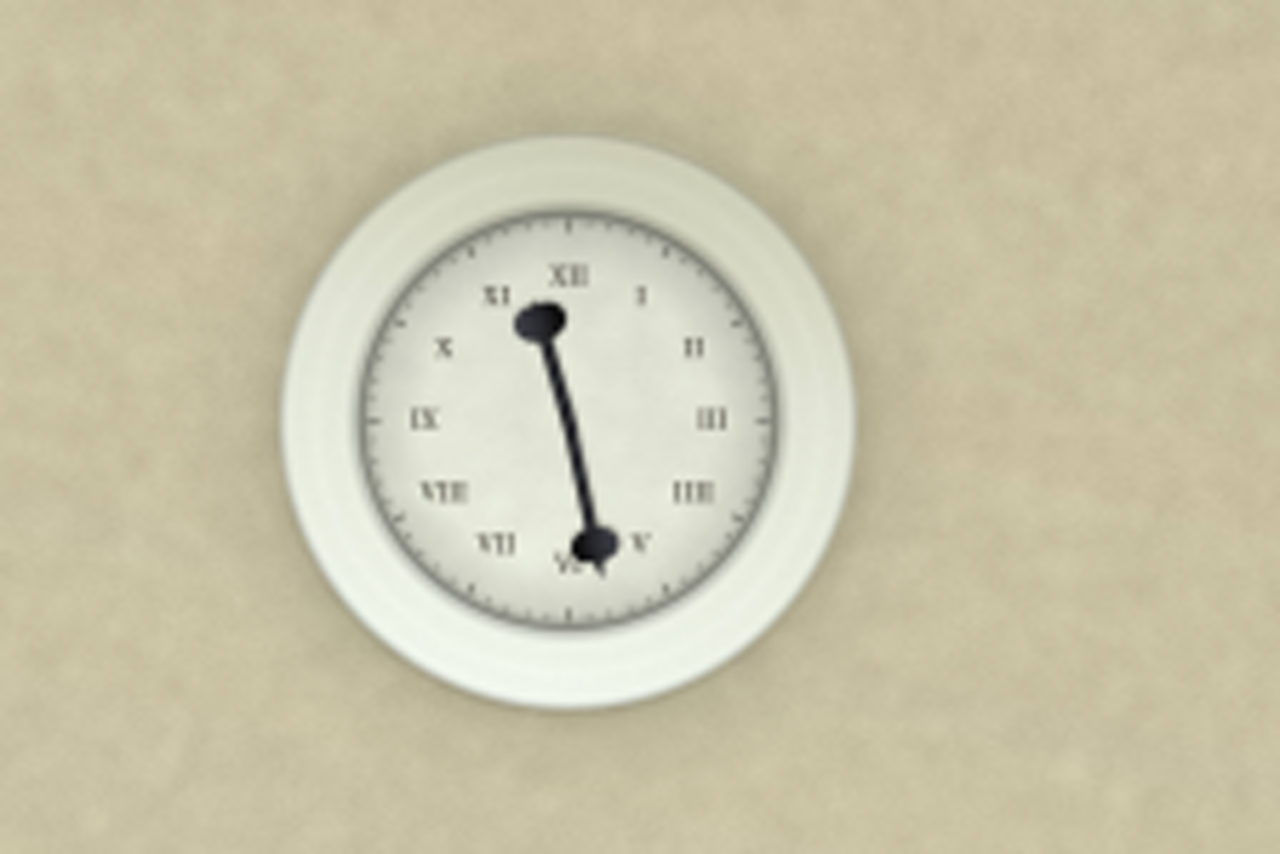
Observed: {"hour": 11, "minute": 28}
